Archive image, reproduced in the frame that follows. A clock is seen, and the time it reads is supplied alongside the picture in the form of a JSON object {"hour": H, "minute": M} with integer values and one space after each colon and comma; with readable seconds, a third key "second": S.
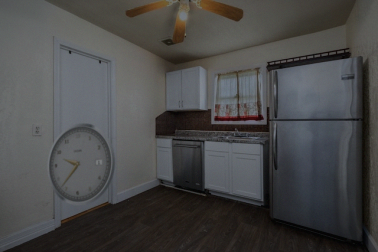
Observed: {"hour": 9, "minute": 37}
